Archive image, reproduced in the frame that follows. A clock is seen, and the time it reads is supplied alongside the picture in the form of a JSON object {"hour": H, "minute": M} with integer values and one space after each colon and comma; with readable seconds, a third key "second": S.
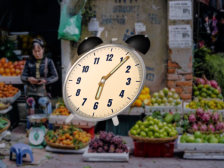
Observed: {"hour": 6, "minute": 6}
